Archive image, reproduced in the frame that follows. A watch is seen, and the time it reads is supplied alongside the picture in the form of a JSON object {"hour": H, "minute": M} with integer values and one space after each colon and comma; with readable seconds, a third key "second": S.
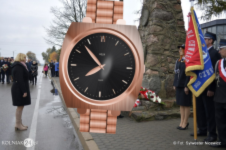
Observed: {"hour": 7, "minute": 53}
